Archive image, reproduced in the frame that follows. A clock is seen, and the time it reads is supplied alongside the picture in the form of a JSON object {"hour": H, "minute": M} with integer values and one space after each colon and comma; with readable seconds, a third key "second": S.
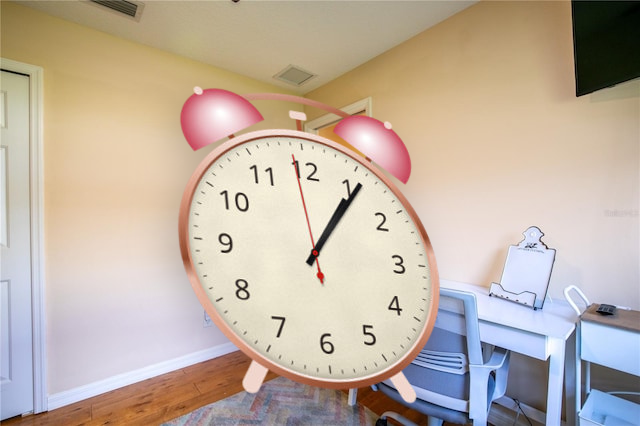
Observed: {"hour": 1, "minute": 5, "second": 59}
